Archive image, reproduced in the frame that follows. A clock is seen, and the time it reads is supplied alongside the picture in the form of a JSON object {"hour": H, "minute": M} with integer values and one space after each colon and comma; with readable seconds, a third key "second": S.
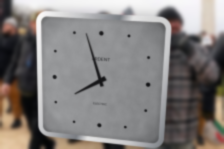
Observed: {"hour": 7, "minute": 57}
